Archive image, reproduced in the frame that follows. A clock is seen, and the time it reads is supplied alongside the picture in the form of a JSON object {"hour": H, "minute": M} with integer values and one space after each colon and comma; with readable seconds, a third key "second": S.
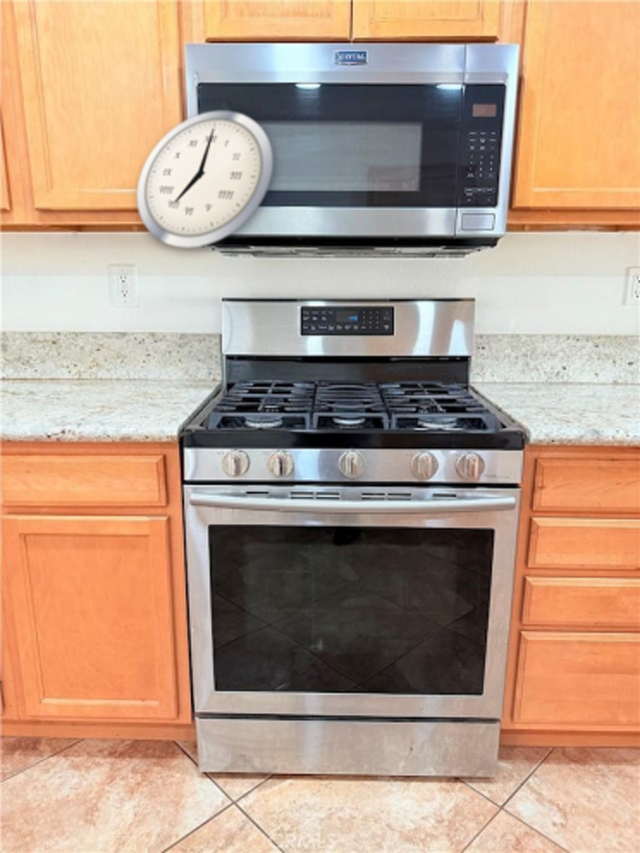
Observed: {"hour": 7, "minute": 0}
